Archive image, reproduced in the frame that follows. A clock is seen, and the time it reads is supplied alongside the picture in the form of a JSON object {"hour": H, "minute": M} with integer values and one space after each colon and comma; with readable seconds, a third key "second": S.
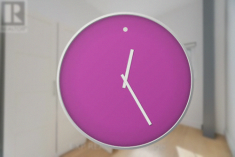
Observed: {"hour": 12, "minute": 25}
